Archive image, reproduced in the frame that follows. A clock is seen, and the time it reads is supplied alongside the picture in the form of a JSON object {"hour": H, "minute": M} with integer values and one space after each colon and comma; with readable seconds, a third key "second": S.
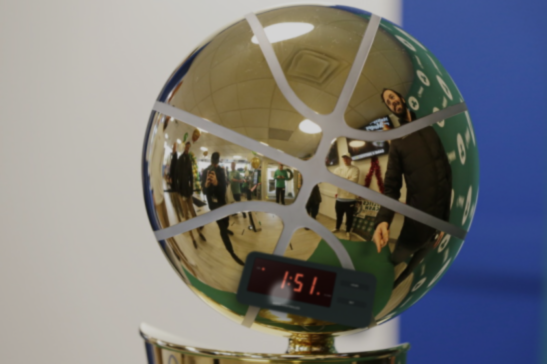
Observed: {"hour": 1, "minute": 51}
